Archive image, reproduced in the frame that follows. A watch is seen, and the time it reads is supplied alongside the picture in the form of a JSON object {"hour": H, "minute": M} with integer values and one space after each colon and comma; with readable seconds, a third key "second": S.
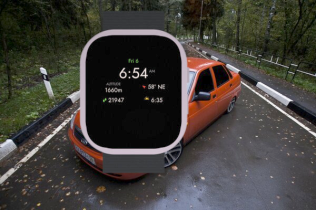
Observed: {"hour": 6, "minute": 54}
